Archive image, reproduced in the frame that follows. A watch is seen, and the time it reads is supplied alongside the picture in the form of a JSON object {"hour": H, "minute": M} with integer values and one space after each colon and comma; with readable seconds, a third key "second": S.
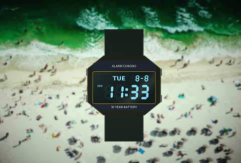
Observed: {"hour": 11, "minute": 33}
